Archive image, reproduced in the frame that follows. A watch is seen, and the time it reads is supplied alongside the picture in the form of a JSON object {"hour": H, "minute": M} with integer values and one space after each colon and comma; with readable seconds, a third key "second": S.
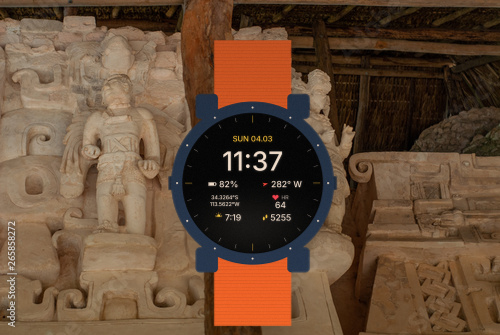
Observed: {"hour": 11, "minute": 37}
